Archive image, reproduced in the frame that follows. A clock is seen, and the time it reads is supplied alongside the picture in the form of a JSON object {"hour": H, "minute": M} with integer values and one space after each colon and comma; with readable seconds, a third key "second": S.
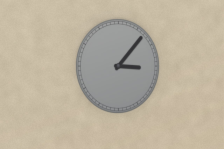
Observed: {"hour": 3, "minute": 7}
